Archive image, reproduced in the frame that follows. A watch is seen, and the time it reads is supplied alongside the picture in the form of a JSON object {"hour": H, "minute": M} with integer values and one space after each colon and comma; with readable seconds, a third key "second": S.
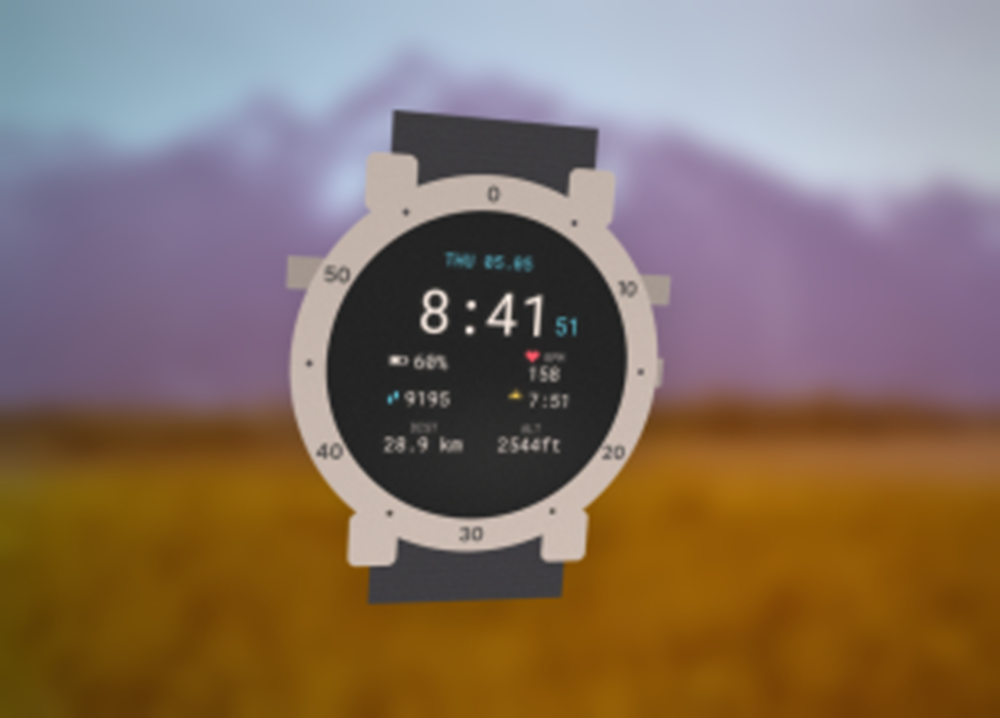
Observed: {"hour": 8, "minute": 41}
